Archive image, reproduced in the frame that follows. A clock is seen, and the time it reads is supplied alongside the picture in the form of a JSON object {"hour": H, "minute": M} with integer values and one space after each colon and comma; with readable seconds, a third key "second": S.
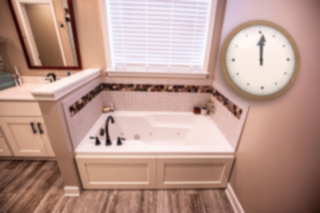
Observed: {"hour": 12, "minute": 1}
